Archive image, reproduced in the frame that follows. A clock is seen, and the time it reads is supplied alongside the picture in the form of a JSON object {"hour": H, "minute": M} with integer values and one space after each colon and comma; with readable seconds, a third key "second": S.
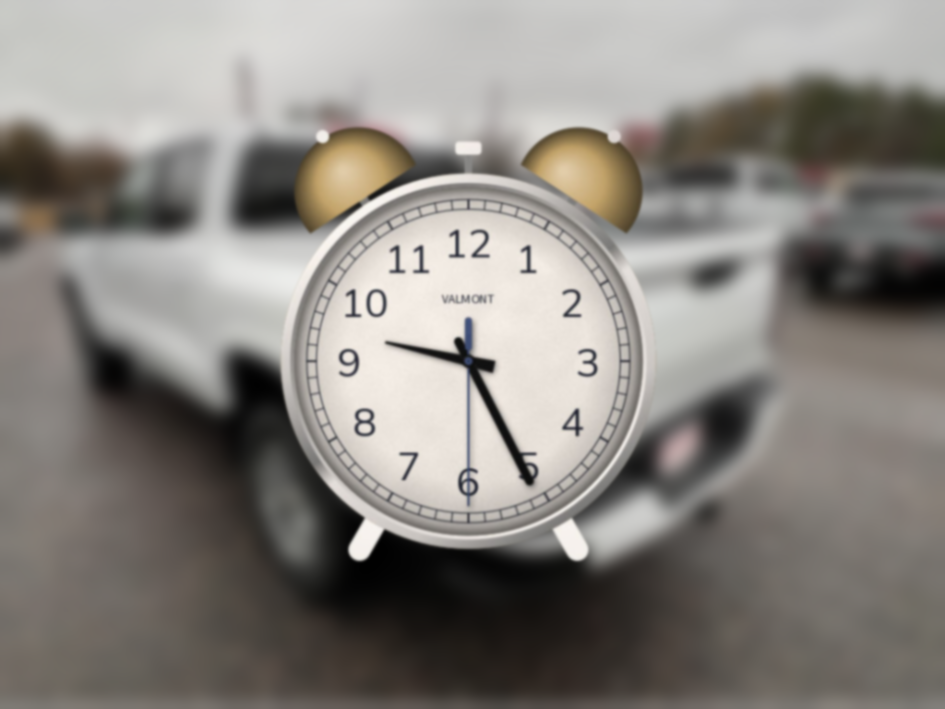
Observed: {"hour": 9, "minute": 25, "second": 30}
